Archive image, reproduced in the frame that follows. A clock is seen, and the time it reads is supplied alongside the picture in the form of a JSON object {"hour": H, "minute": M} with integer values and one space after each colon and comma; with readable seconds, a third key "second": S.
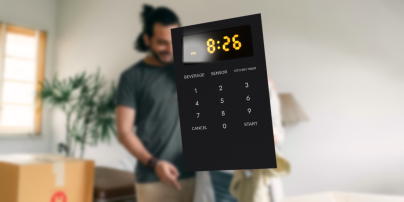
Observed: {"hour": 8, "minute": 26}
